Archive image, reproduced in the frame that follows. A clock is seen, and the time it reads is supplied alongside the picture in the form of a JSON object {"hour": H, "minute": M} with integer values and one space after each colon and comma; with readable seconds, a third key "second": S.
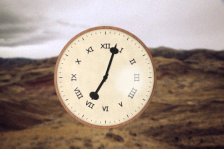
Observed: {"hour": 7, "minute": 3}
